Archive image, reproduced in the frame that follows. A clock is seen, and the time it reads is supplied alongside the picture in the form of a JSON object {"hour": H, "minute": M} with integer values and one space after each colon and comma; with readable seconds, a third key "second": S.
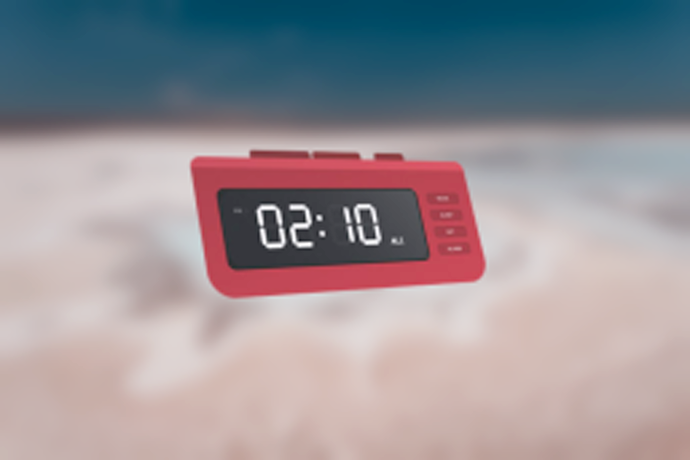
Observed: {"hour": 2, "minute": 10}
